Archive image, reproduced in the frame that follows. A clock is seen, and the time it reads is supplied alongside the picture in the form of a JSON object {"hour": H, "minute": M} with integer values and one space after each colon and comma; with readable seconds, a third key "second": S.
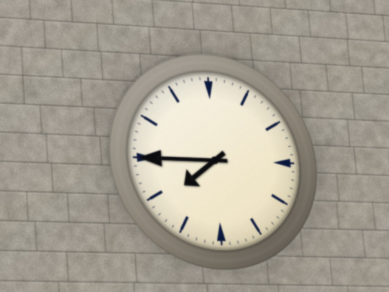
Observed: {"hour": 7, "minute": 45}
